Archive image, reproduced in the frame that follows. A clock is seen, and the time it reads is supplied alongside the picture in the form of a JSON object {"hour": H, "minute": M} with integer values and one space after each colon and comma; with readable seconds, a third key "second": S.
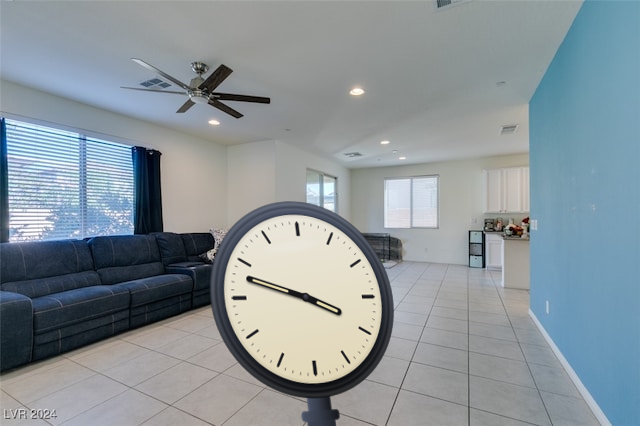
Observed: {"hour": 3, "minute": 48}
